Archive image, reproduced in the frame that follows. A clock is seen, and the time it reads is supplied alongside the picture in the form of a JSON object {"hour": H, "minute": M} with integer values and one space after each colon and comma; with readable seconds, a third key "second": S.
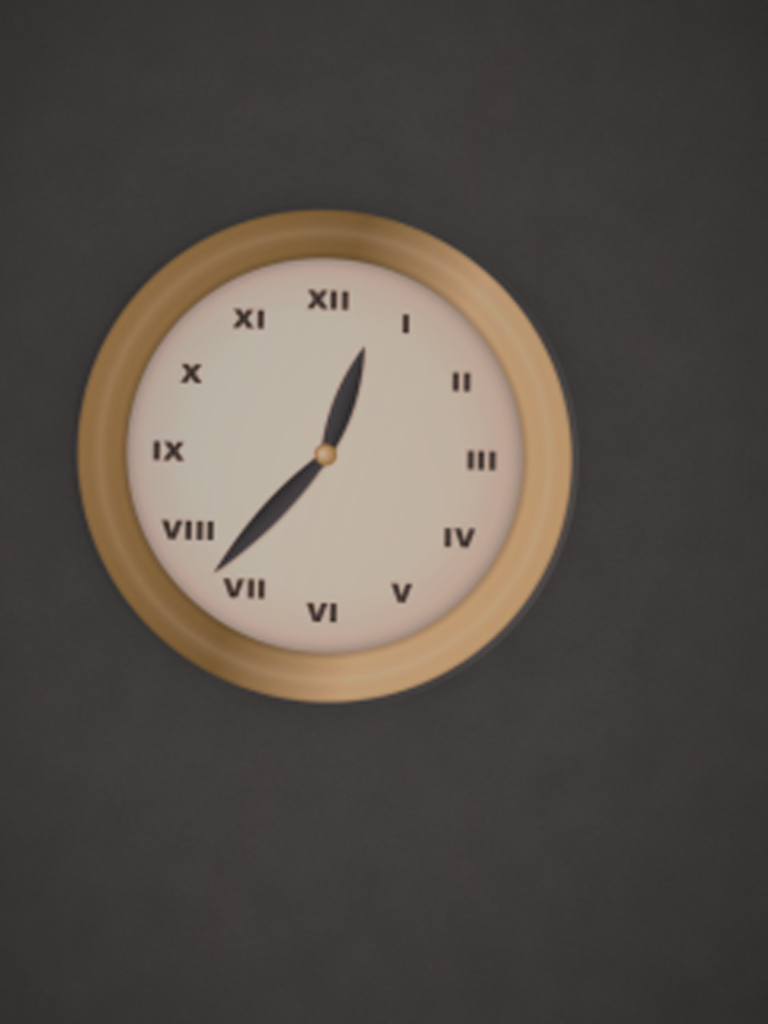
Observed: {"hour": 12, "minute": 37}
